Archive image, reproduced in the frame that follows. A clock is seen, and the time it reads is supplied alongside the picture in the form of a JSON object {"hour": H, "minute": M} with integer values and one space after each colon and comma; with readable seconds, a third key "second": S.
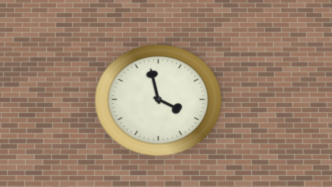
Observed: {"hour": 3, "minute": 58}
